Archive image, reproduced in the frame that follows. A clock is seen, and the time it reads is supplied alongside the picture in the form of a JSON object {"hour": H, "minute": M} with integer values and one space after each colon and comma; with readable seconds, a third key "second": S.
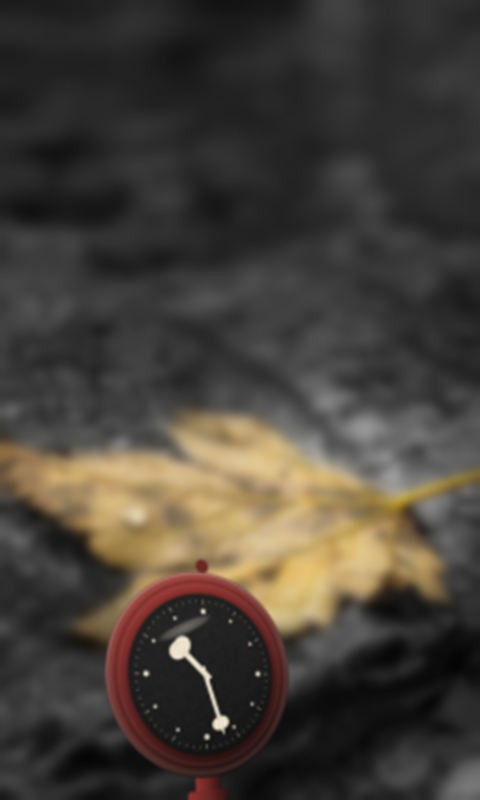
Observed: {"hour": 10, "minute": 27}
